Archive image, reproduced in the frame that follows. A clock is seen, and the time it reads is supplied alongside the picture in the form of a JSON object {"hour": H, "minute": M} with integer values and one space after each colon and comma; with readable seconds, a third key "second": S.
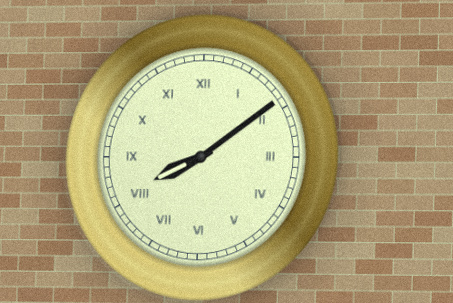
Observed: {"hour": 8, "minute": 9}
